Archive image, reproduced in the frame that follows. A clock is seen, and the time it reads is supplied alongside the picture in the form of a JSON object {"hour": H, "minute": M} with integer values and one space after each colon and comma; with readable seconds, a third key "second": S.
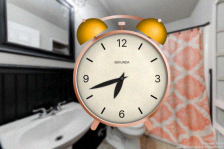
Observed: {"hour": 6, "minute": 42}
